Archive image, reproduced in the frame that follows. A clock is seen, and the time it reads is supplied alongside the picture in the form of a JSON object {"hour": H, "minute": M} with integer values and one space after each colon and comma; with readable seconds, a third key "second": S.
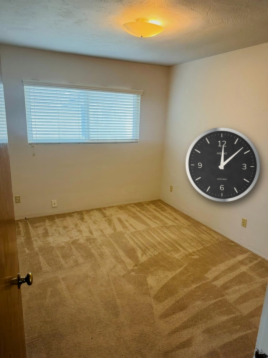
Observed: {"hour": 12, "minute": 8}
